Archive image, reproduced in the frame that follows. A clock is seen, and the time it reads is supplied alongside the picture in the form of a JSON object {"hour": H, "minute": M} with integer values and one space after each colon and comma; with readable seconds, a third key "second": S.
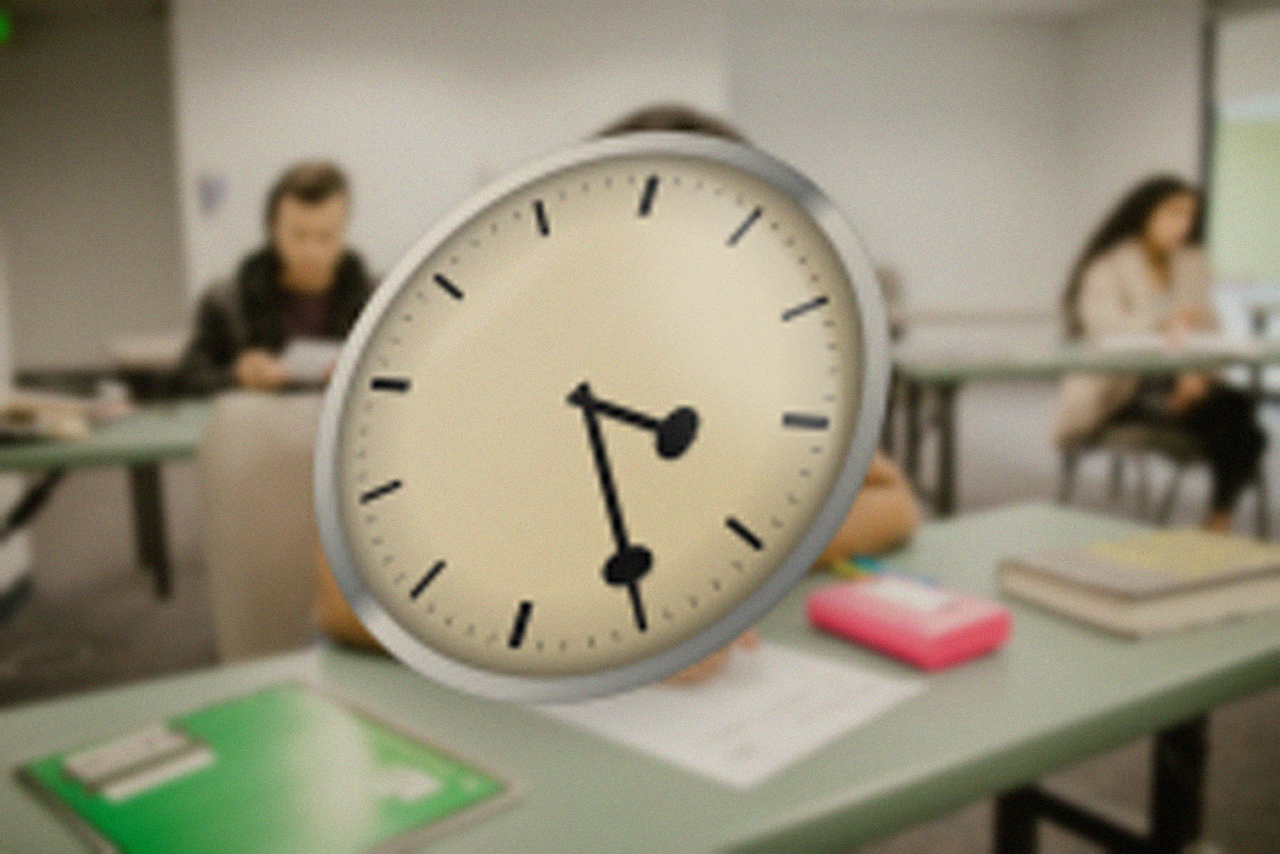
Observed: {"hour": 3, "minute": 25}
